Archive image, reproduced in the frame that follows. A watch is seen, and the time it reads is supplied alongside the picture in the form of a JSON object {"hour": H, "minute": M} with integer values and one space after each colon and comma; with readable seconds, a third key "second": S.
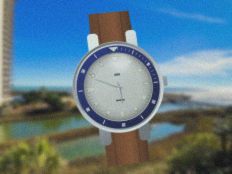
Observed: {"hour": 5, "minute": 49}
